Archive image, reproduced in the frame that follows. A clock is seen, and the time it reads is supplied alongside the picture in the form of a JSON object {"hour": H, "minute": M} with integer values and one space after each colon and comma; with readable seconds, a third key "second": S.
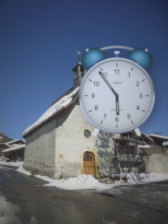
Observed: {"hour": 5, "minute": 54}
